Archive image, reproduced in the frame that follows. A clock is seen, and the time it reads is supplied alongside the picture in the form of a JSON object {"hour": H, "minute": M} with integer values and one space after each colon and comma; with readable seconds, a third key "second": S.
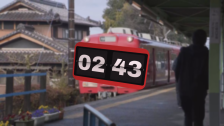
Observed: {"hour": 2, "minute": 43}
